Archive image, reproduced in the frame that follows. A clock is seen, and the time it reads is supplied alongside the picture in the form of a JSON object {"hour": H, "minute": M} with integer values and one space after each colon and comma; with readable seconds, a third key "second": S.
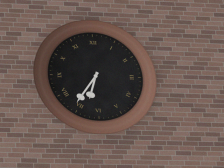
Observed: {"hour": 6, "minute": 36}
